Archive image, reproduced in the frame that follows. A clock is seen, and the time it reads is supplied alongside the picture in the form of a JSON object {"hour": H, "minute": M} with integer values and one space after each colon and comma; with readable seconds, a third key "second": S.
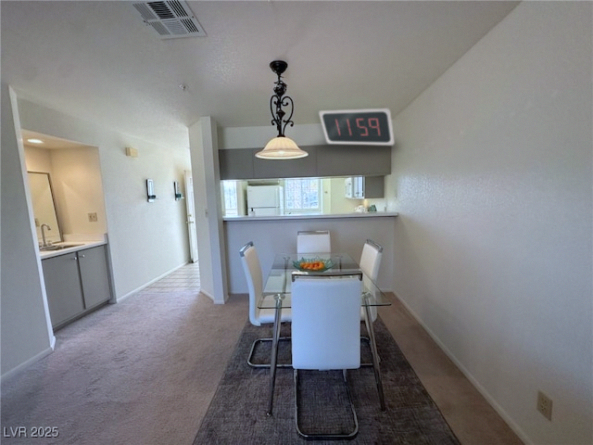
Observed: {"hour": 11, "minute": 59}
